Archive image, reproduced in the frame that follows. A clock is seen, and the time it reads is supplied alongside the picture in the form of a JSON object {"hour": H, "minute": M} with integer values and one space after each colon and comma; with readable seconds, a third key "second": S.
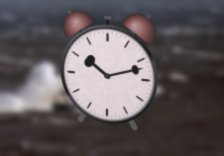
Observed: {"hour": 10, "minute": 12}
